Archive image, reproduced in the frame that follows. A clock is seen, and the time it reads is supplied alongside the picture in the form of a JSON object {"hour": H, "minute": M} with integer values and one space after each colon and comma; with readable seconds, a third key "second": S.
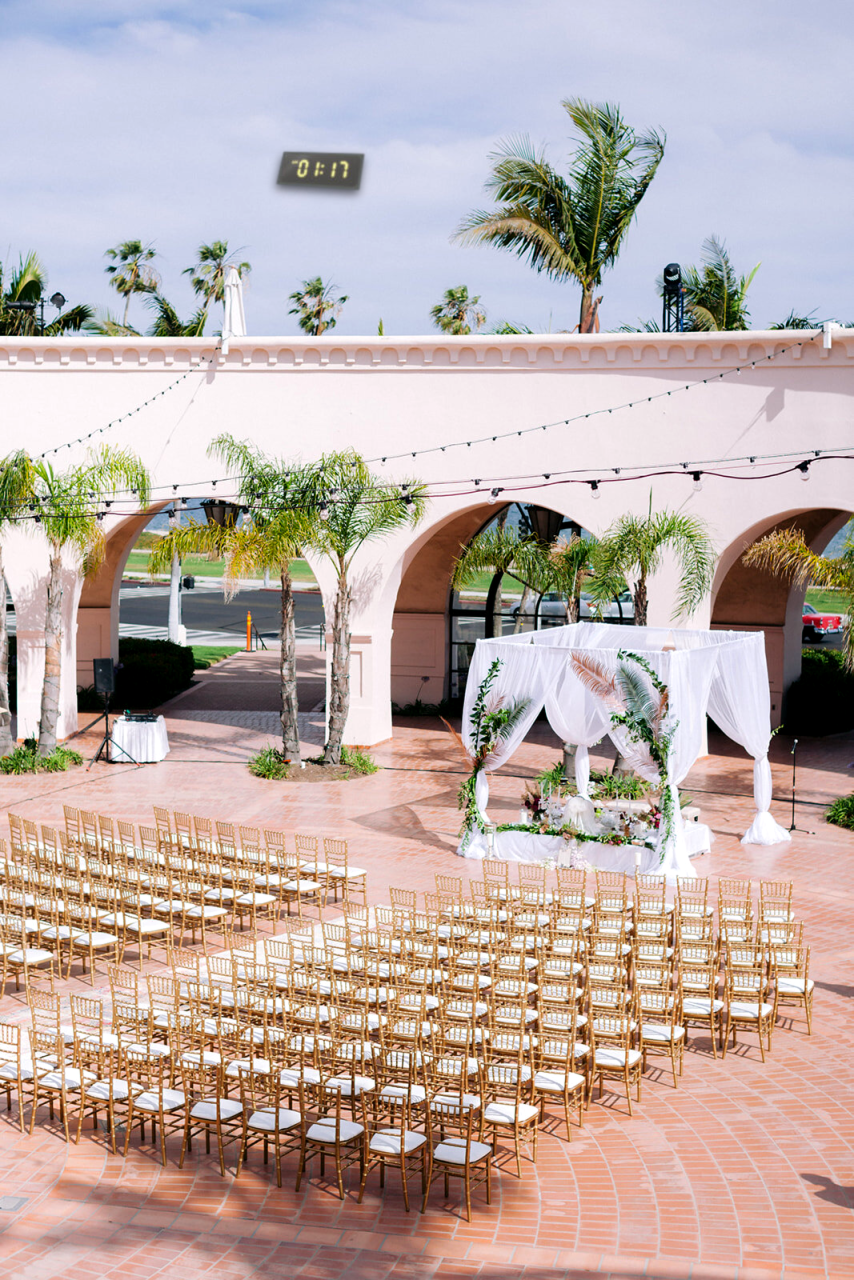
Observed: {"hour": 1, "minute": 17}
